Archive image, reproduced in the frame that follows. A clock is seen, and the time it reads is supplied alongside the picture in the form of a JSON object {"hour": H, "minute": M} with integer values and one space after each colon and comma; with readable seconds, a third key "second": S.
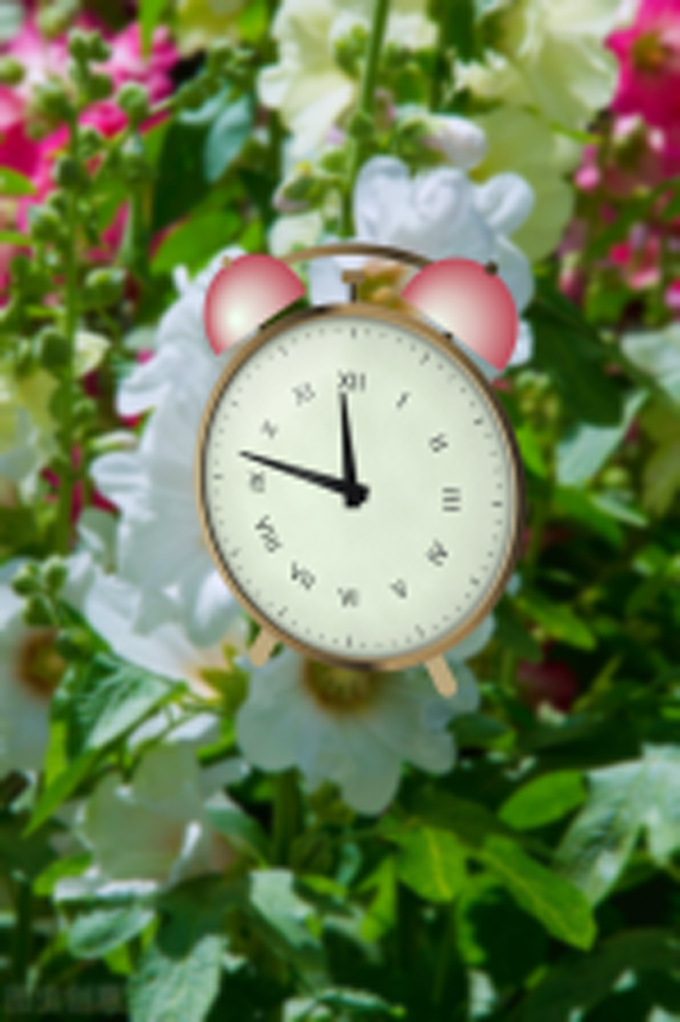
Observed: {"hour": 11, "minute": 47}
